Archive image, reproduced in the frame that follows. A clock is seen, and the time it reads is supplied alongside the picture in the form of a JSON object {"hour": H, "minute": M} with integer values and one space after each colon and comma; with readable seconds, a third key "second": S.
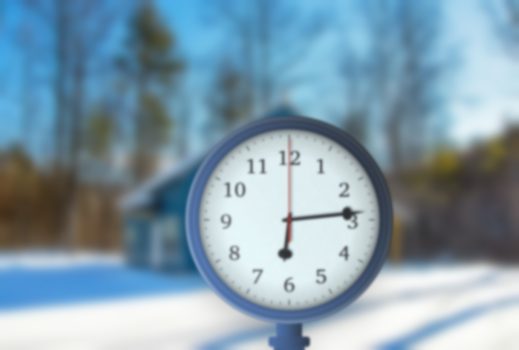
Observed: {"hour": 6, "minute": 14, "second": 0}
